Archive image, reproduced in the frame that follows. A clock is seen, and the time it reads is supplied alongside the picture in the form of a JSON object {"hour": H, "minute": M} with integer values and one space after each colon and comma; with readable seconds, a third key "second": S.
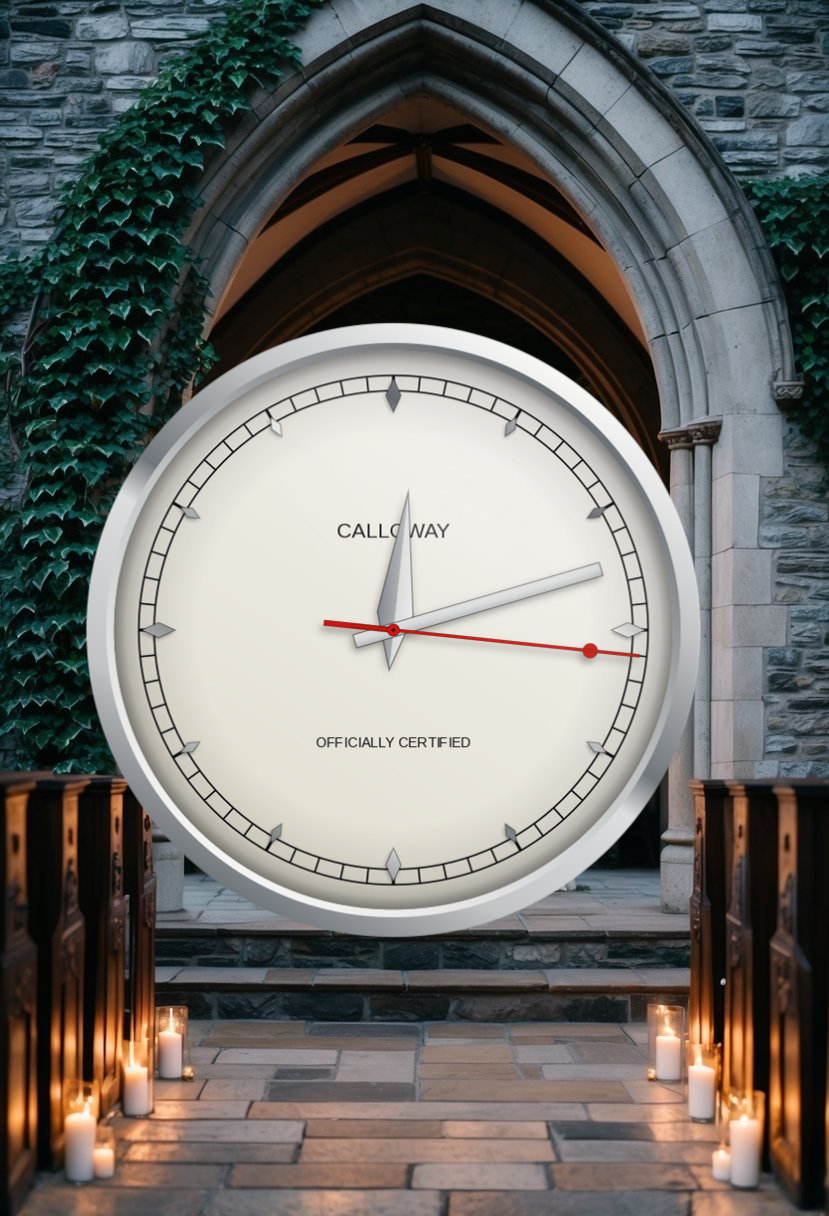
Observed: {"hour": 12, "minute": 12, "second": 16}
